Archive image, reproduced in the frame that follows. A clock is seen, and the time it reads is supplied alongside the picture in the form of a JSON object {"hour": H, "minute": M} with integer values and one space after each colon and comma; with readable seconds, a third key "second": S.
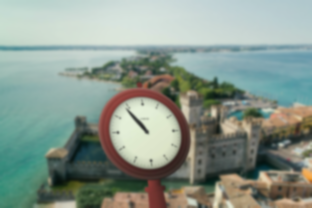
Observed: {"hour": 10, "minute": 54}
